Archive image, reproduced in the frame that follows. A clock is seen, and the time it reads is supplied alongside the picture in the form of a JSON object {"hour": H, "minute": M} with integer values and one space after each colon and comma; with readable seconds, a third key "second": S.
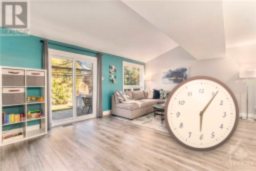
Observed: {"hour": 6, "minute": 6}
